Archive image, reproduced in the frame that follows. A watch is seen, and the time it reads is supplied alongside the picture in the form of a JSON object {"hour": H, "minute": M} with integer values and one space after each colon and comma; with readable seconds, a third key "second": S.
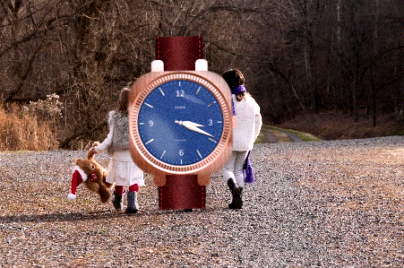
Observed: {"hour": 3, "minute": 19}
